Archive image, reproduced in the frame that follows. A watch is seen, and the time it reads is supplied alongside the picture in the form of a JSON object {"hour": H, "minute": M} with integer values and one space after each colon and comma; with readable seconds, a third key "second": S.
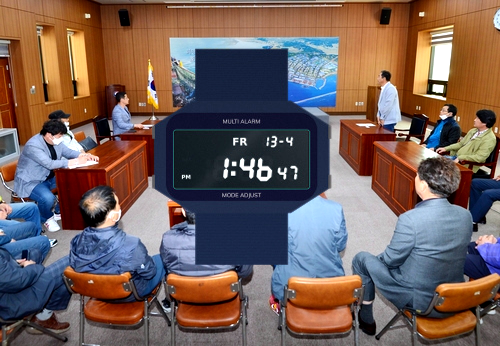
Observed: {"hour": 1, "minute": 46, "second": 47}
